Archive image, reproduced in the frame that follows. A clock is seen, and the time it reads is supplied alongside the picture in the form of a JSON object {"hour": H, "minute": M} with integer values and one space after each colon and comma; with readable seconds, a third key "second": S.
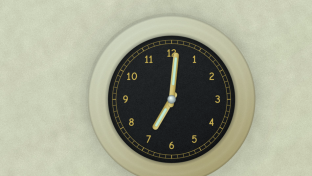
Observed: {"hour": 7, "minute": 1}
